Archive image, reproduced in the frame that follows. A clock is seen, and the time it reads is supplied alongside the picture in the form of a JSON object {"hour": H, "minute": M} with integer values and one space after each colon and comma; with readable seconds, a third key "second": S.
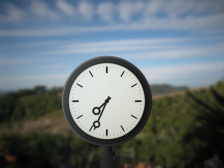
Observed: {"hour": 7, "minute": 34}
